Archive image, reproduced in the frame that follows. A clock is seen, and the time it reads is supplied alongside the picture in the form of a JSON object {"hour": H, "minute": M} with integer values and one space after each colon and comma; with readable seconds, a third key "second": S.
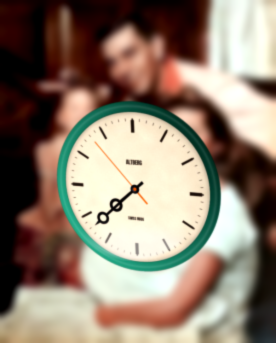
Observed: {"hour": 7, "minute": 37, "second": 53}
